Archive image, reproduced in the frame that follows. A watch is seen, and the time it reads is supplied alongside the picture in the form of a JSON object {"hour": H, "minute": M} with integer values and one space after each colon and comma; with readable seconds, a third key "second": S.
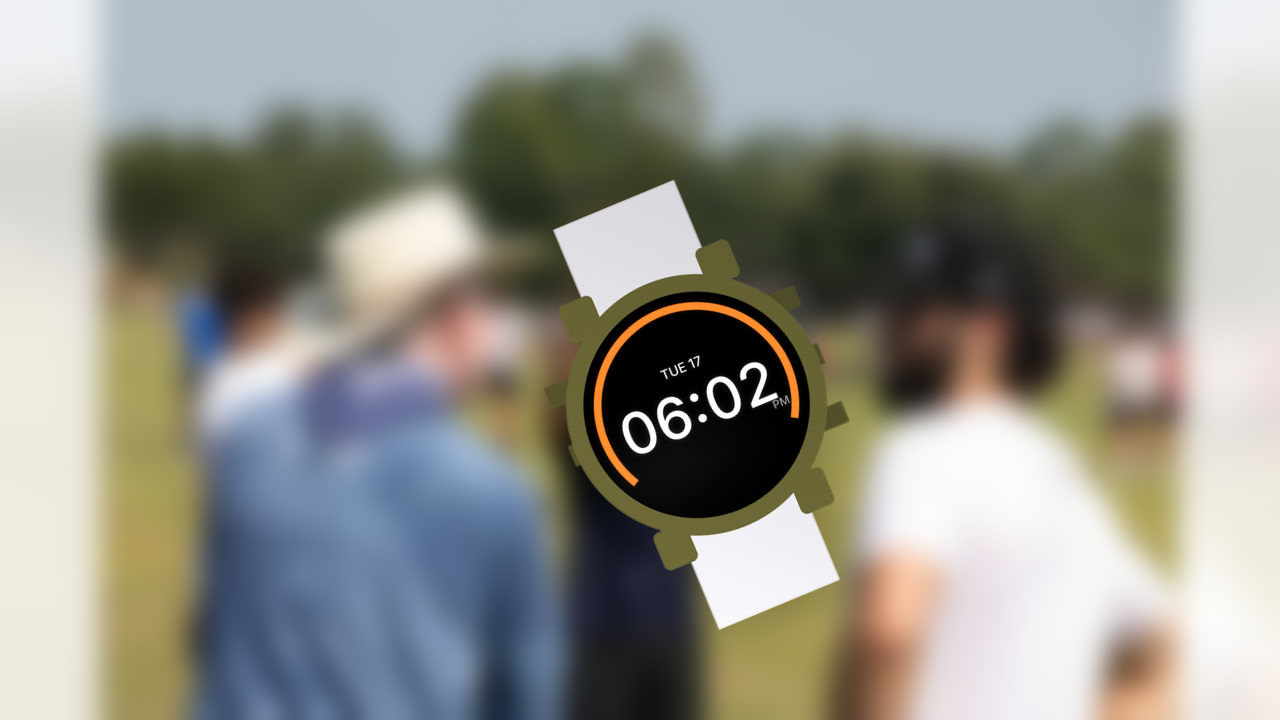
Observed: {"hour": 6, "minute": 2}
